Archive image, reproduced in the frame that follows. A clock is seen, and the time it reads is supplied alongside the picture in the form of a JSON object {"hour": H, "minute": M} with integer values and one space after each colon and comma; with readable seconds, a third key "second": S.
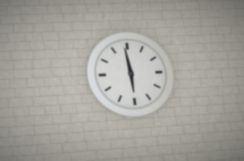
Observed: {"hour": 5, "minute": 59}
